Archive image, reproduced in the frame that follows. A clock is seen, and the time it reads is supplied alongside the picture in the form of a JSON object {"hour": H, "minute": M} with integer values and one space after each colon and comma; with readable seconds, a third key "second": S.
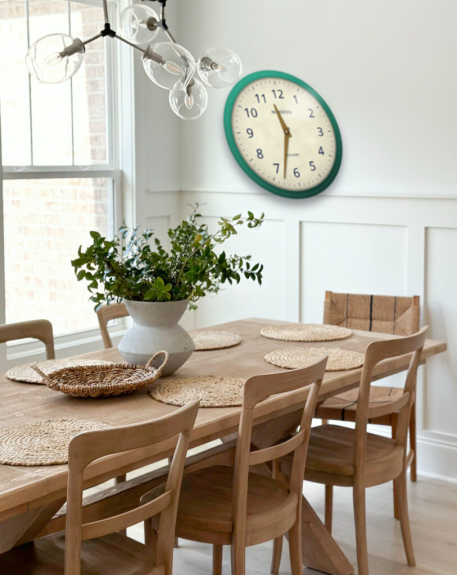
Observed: {"hour": 11, "minute": 33}
